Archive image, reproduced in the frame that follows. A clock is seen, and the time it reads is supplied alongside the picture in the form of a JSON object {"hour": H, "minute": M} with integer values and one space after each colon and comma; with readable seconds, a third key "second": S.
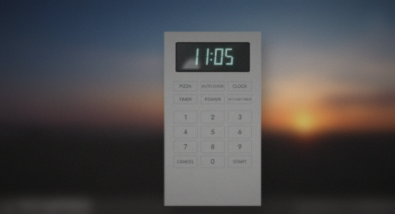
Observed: {"hour": 11, "minute": 5}
